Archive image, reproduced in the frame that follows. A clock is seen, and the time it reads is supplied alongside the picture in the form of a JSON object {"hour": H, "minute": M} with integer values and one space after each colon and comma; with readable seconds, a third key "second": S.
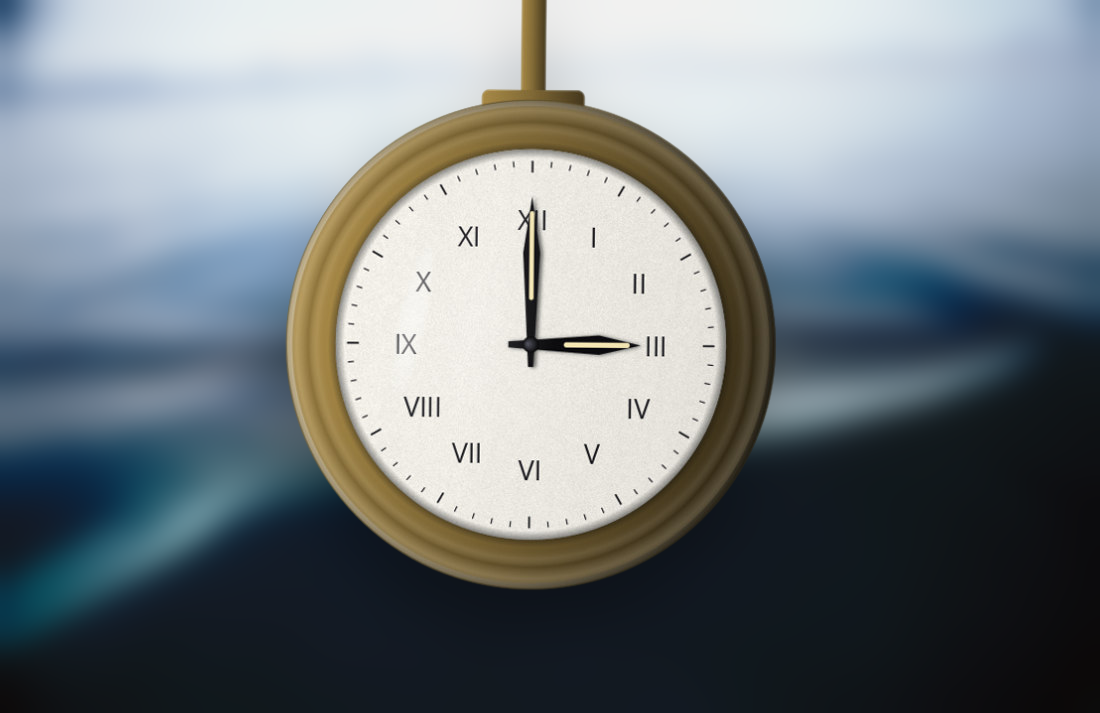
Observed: {"hour": 3, "minute": 0}
